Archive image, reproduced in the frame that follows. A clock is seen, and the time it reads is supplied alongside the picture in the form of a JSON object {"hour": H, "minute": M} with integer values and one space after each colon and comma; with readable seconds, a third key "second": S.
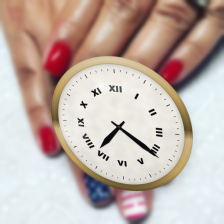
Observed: {"hour": 7, "minute": 21}
